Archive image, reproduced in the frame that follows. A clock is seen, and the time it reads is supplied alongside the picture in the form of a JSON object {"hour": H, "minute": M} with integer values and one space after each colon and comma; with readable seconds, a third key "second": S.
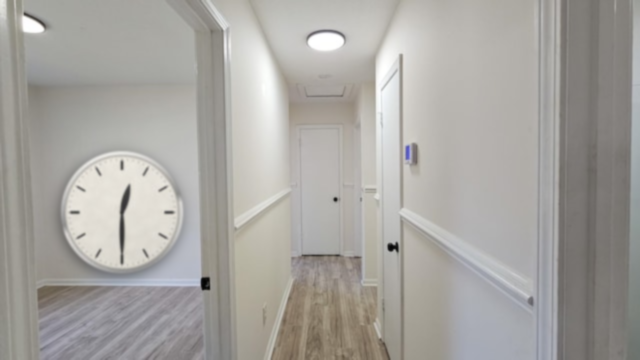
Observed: {"hour": 12, "minute": 30}
